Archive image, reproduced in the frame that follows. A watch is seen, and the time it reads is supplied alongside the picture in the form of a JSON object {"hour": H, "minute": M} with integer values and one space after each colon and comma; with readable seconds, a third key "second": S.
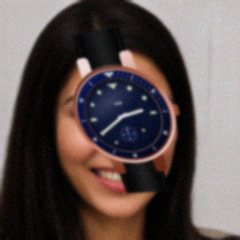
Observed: {"hour": 2, "minute": 40}
